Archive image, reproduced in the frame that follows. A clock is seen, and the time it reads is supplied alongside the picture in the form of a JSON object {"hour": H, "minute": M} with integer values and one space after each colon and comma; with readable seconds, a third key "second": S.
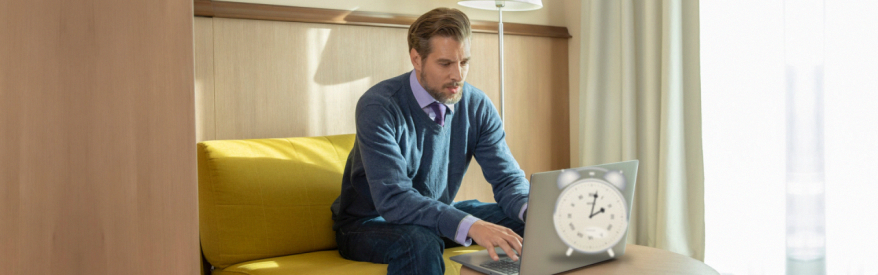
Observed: {"hour": 2, "minute": 2}
